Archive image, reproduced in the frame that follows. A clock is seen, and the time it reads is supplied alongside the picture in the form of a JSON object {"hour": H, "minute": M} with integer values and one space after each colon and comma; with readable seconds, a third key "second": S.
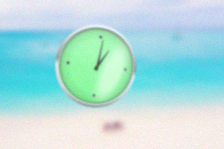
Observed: {"hour": 1, "minute": 1}
